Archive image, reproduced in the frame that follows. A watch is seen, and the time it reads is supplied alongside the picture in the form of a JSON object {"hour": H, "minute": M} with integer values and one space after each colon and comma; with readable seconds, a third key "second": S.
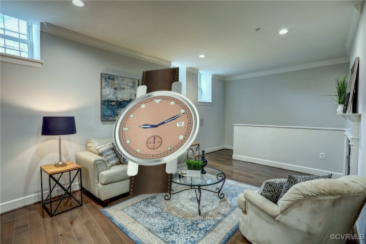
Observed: {"hour": 9, "minute": 11}
